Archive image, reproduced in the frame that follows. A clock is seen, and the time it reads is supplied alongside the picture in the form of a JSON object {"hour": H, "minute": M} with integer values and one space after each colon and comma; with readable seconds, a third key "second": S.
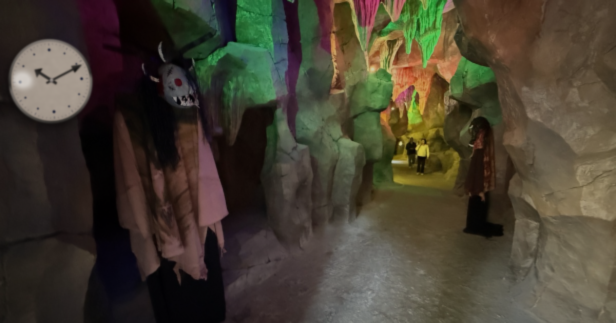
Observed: {"hour": 10, "minute": 11}
